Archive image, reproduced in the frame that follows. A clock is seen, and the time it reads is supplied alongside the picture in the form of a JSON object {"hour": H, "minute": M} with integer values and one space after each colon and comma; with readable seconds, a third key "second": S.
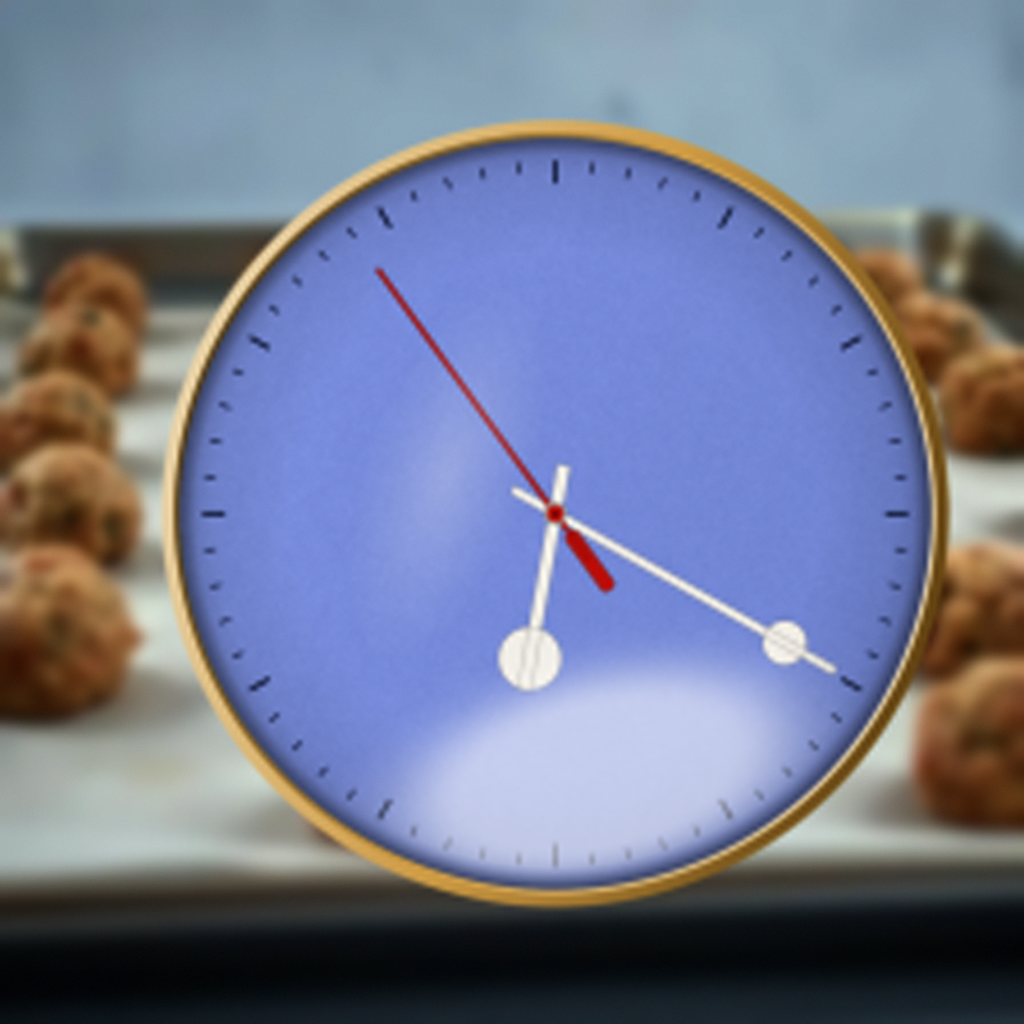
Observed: {"hour": 6, "minute": 19, "second": 54}
